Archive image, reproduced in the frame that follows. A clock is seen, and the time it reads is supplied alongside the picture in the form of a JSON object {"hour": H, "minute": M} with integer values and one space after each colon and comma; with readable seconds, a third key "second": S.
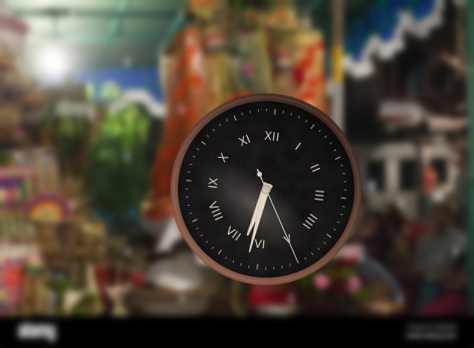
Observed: {"hour": 6, "minute": 31, "second": 25}
